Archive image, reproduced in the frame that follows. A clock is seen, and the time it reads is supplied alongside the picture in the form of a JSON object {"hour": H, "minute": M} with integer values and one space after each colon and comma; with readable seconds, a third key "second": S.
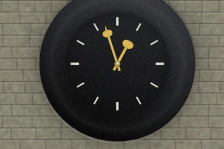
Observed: {"hour": 12, "minute": 57}
